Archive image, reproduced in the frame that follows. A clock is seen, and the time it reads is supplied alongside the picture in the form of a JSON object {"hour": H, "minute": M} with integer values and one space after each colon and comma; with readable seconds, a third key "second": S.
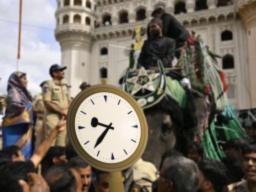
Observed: {"hour": 9, "minute": 37}
